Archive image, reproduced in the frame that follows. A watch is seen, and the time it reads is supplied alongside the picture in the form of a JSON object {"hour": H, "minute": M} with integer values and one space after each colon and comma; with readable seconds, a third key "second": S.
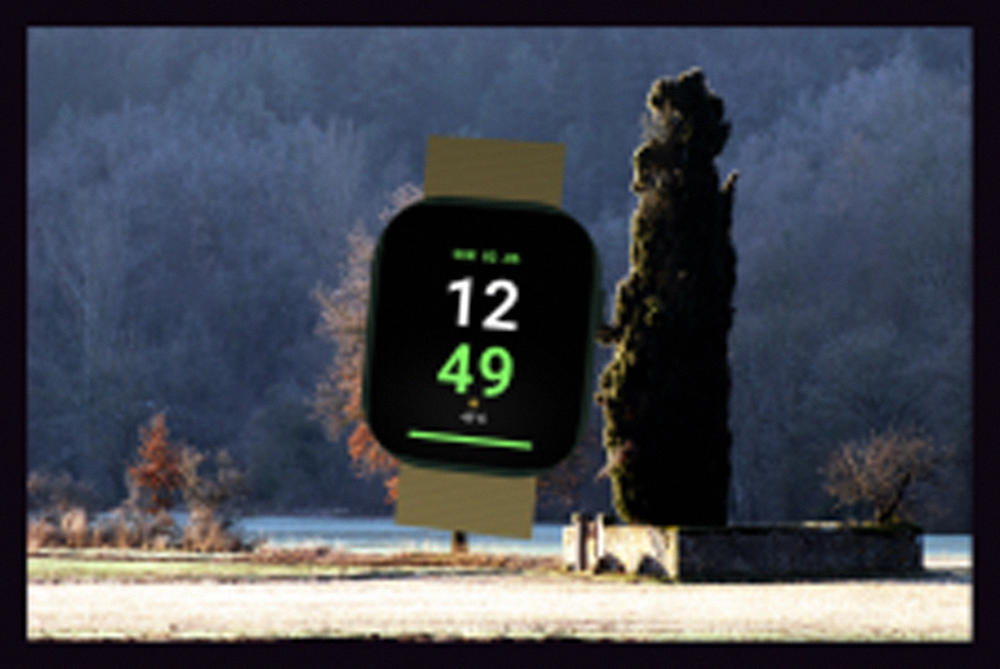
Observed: {"hour": 12, "minute": 49}
